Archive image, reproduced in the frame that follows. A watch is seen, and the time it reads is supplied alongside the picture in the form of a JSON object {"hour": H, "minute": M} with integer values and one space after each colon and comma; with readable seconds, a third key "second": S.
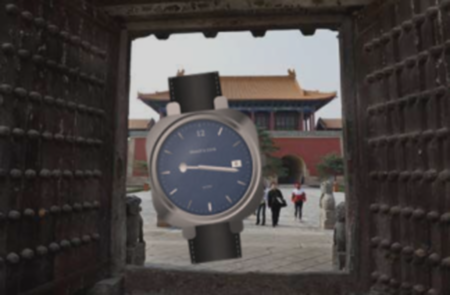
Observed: {"hour": 9, "minute": 17}
